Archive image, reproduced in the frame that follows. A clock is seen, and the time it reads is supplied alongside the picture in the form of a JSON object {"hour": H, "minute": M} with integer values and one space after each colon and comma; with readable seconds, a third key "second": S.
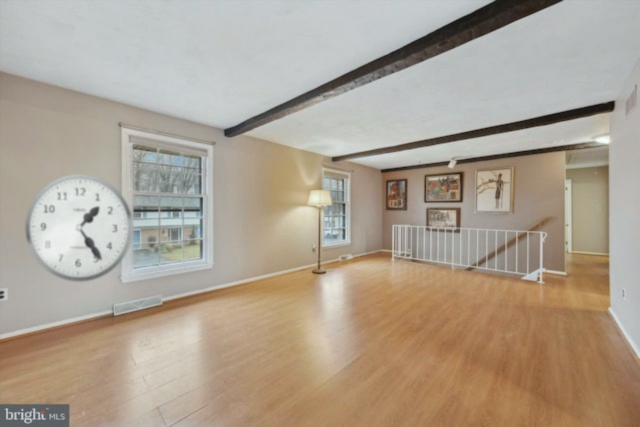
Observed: {"hour": 1, "minute": 24}
